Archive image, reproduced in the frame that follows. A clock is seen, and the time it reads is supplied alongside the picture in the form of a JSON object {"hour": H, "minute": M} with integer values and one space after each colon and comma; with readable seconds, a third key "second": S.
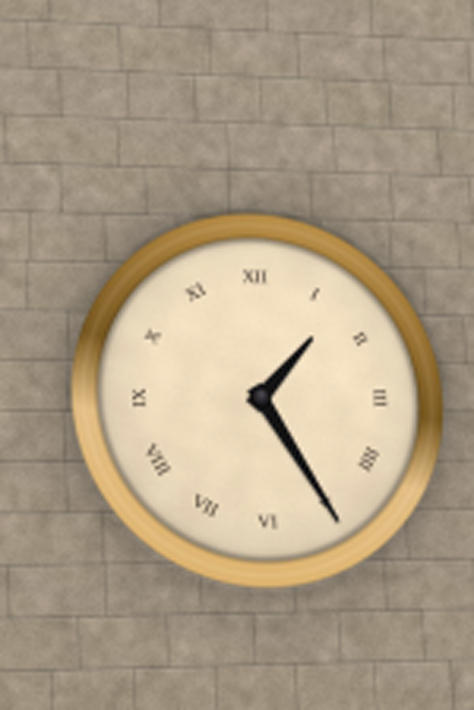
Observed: {"hour": 1, "minute": 25}
